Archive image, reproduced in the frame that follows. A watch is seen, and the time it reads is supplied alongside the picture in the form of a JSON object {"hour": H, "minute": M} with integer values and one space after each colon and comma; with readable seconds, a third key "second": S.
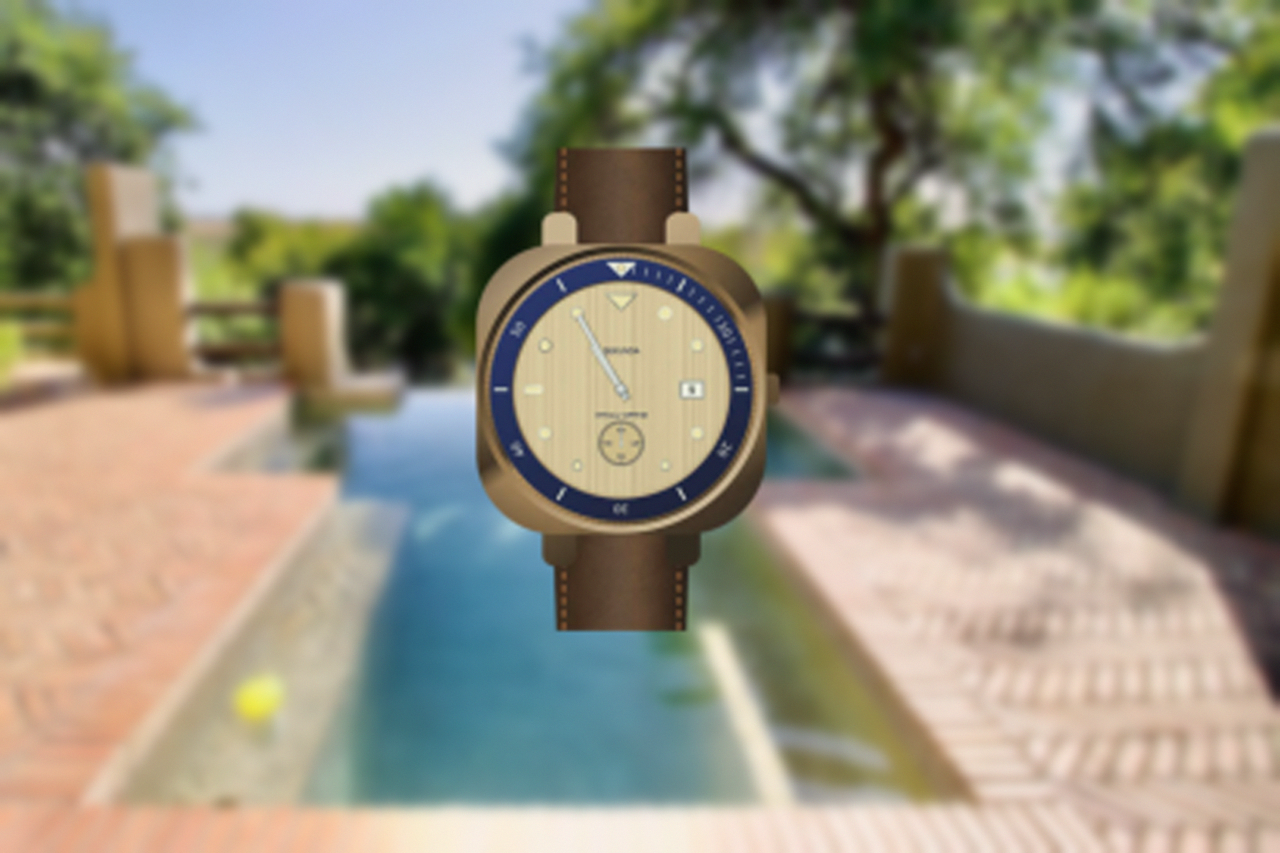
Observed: {"hour": 10, "minute": 55}
